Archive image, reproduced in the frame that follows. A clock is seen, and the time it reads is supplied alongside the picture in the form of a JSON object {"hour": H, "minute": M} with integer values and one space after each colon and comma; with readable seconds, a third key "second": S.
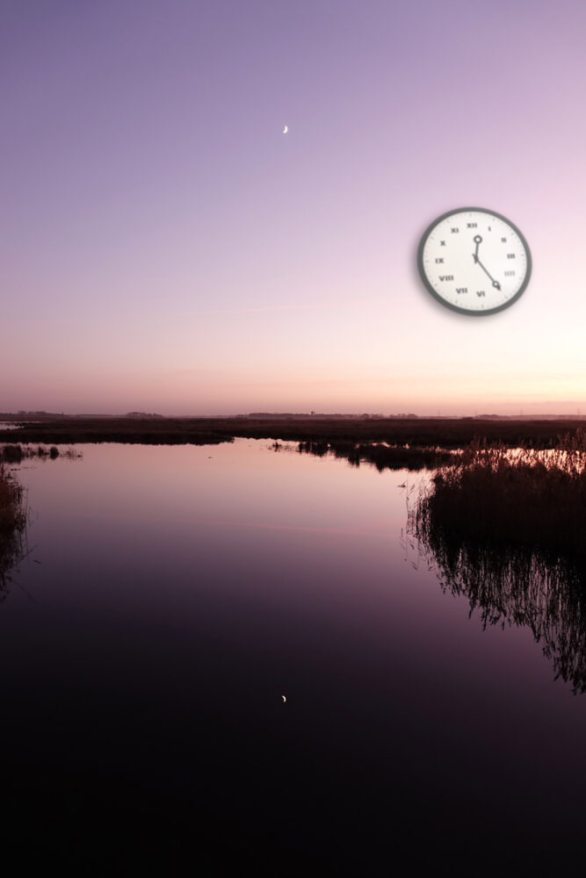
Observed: {"hour": 12, "minute": 25}
